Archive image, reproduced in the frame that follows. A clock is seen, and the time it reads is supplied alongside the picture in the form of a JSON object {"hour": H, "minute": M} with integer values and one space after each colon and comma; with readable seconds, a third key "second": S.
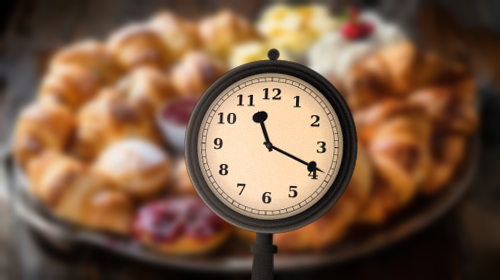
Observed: {"hour": 11, "minute": 19}
